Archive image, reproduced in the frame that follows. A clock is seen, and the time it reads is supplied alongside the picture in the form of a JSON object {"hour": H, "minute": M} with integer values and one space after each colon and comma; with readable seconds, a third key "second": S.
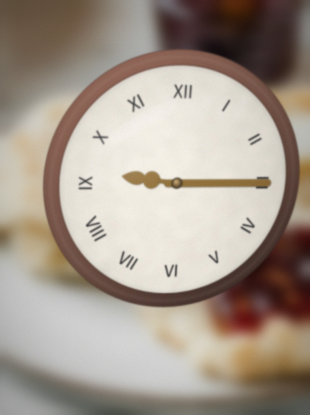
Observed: {"hour": 9, "minute": 15}
